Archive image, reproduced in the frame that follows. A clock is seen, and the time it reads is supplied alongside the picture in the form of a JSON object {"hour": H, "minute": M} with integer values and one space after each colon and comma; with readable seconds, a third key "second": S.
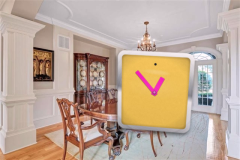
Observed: {"hour": 12, "minute": 53}
